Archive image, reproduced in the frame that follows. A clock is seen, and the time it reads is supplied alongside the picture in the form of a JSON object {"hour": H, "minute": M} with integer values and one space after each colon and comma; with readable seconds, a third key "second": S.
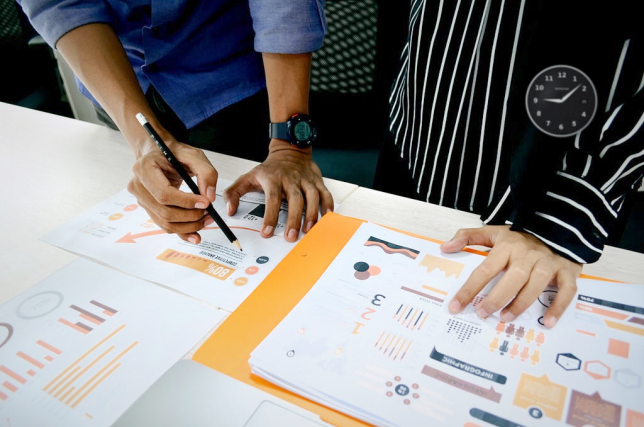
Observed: {"hour": 9, "minute": 8}
